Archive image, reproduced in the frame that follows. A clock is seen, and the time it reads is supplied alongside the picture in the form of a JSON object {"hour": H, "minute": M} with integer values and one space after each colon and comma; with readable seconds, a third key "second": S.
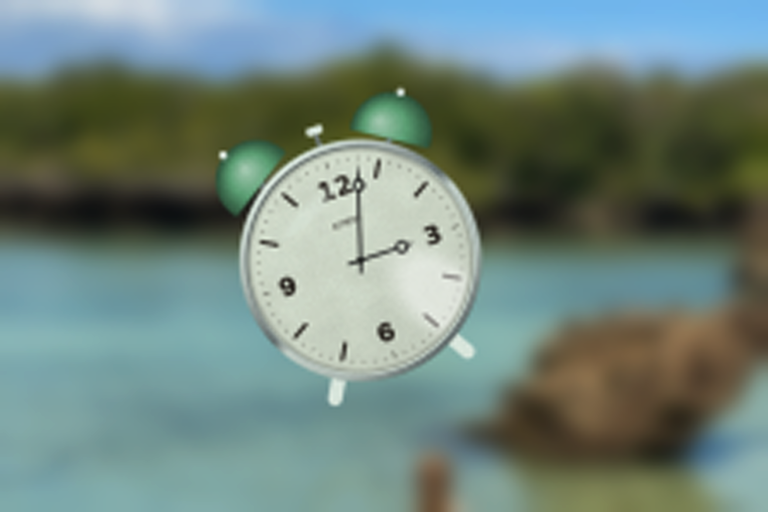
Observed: {"hour": 3, "minute": 3}
